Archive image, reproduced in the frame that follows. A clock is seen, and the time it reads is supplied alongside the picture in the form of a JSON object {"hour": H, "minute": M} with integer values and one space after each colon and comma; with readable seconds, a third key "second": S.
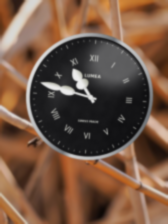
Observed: {"hour": 10, "minute": 47}
